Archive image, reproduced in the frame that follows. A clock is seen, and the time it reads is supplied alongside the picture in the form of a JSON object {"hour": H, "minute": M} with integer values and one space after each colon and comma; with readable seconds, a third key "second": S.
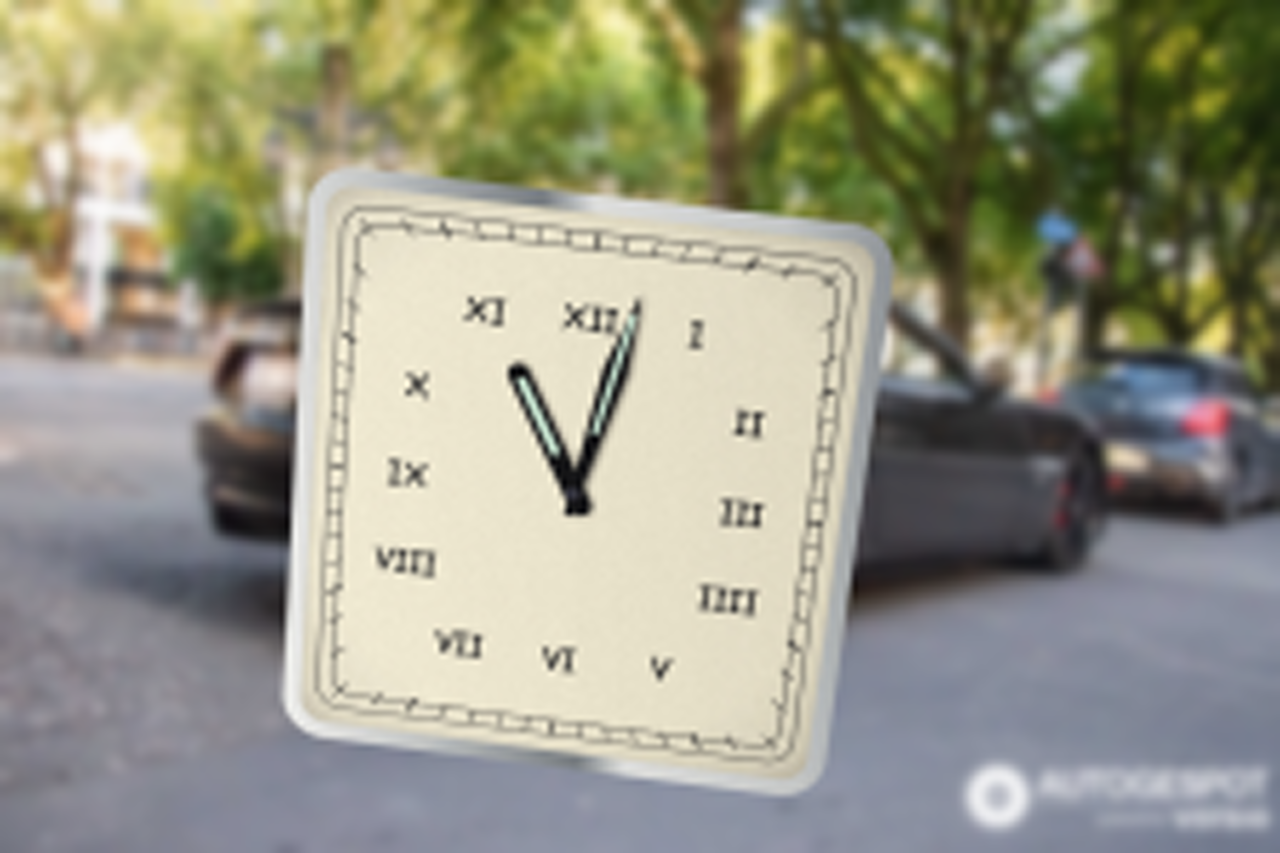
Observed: {"hour": 11, "minute": 2}
